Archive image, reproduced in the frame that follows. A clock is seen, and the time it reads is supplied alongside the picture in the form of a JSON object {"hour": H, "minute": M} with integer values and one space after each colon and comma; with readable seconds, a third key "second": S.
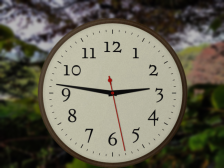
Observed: {"hour": 2, "minute": 46, "second": 28}
